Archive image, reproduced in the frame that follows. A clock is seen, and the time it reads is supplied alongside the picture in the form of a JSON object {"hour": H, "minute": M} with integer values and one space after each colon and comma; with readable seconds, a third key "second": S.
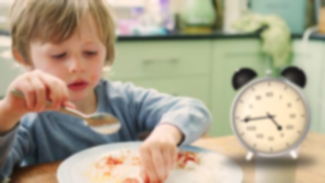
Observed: {"hour": 4, "minute": 44}
